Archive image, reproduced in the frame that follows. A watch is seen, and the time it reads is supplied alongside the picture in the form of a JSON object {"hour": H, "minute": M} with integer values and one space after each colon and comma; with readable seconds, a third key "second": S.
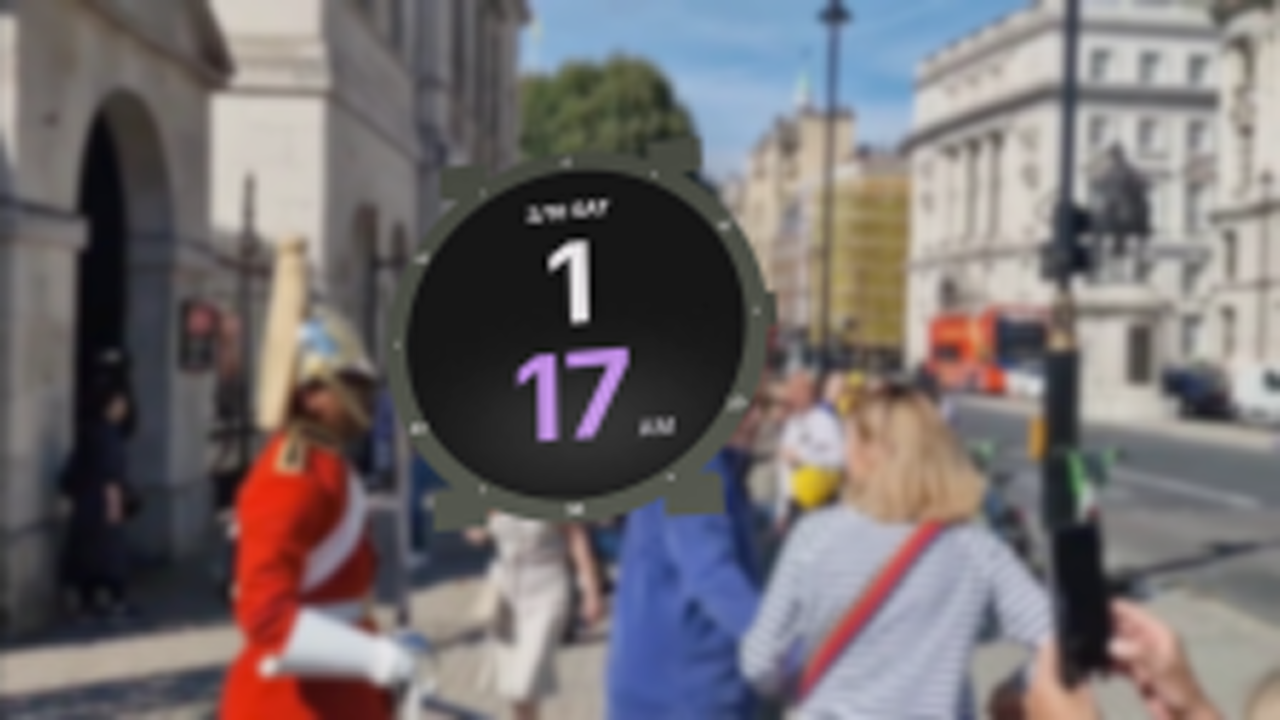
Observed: {"hour": 1, "minute": 17}
